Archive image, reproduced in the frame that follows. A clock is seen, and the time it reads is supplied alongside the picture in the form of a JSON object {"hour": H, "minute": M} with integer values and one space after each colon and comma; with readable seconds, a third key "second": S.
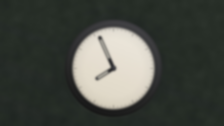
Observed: {"hour": 7, "minute": 56}
